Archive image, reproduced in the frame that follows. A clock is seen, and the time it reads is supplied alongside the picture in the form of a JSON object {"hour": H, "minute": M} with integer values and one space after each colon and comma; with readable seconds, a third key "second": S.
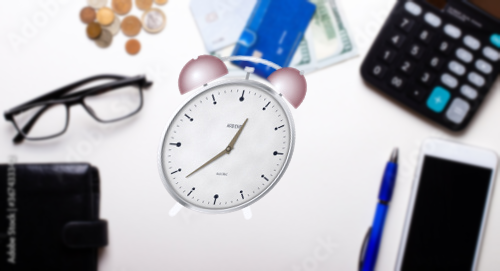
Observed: {"hour": 12, "minute": 38}
